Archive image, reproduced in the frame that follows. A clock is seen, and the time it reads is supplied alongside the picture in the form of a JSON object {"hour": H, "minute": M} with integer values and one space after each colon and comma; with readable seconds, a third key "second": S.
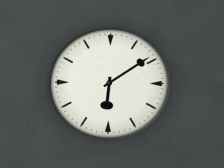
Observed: {"hour": 6, "minute": 9}
